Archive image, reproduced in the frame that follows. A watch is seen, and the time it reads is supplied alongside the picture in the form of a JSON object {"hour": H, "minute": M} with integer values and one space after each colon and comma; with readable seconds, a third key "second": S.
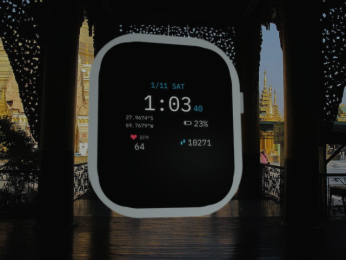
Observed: {"hour": 1, "minute": 3, "second": 40}
